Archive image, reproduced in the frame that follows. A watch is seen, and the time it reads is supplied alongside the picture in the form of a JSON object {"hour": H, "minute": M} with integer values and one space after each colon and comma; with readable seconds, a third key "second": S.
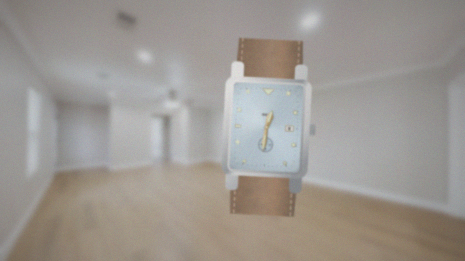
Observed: {"hour": 12, "minute": 31}
